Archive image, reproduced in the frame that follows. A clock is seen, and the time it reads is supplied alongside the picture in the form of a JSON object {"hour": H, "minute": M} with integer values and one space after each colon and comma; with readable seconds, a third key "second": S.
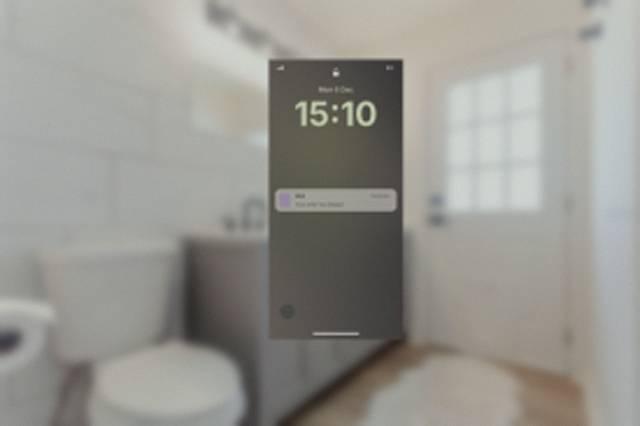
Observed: {"hour": 15, "minute": 10}
